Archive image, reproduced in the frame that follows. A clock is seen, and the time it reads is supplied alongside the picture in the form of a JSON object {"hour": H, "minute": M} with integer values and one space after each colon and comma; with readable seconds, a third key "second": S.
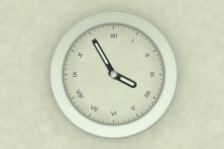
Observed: {"hour": 3, "minute": 55}
